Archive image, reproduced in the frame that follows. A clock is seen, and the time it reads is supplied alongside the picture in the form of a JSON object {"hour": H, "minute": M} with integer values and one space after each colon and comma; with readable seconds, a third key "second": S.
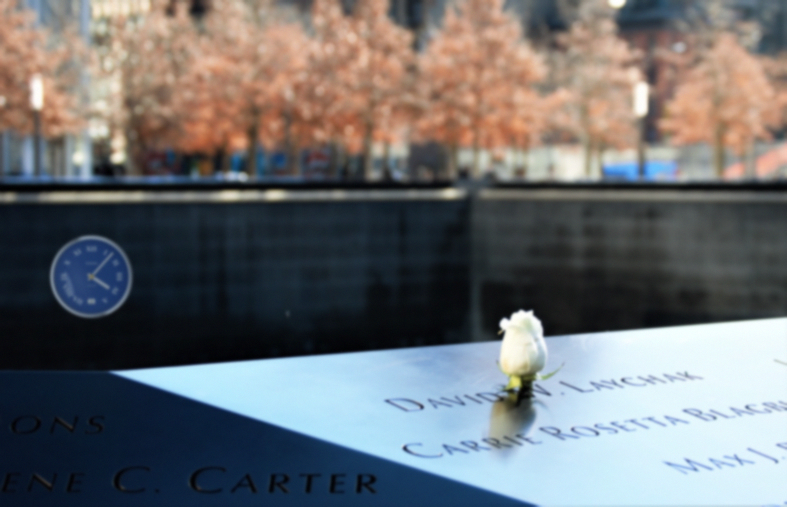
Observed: {"hour": 4, "minute": 7}
